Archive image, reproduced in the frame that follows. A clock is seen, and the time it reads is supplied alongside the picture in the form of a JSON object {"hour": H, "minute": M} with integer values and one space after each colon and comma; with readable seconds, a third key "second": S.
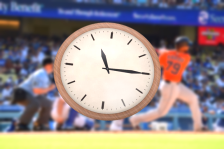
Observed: {"hour": 11, "minute": 15}
